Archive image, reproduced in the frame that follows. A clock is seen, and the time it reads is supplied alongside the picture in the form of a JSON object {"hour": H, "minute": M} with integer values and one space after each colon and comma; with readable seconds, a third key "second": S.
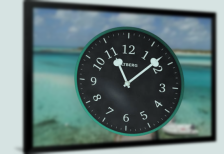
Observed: {"hour": 11, "minute": 8}
